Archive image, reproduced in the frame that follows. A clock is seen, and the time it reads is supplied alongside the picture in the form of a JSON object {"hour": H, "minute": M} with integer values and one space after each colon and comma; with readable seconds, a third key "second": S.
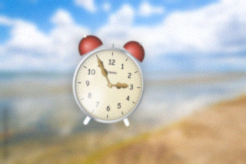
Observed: {"hour": 2, "minute": 55}
